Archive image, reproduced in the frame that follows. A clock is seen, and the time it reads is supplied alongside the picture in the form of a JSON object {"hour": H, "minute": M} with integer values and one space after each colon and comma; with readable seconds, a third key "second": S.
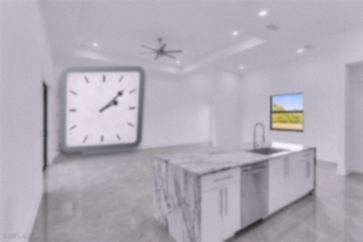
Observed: {"hour": 2, "minute": 8}
